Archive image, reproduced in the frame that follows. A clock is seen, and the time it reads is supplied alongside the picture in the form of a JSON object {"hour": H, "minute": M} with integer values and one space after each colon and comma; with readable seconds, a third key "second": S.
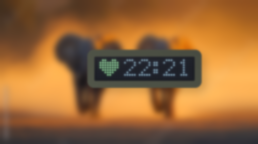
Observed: {"hour": 22, "minute": 21}
